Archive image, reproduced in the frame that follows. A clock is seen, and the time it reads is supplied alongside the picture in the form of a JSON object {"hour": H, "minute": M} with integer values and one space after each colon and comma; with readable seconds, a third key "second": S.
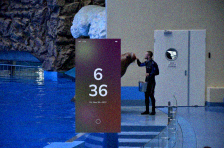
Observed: {"hour": 6, "minute": 36}
